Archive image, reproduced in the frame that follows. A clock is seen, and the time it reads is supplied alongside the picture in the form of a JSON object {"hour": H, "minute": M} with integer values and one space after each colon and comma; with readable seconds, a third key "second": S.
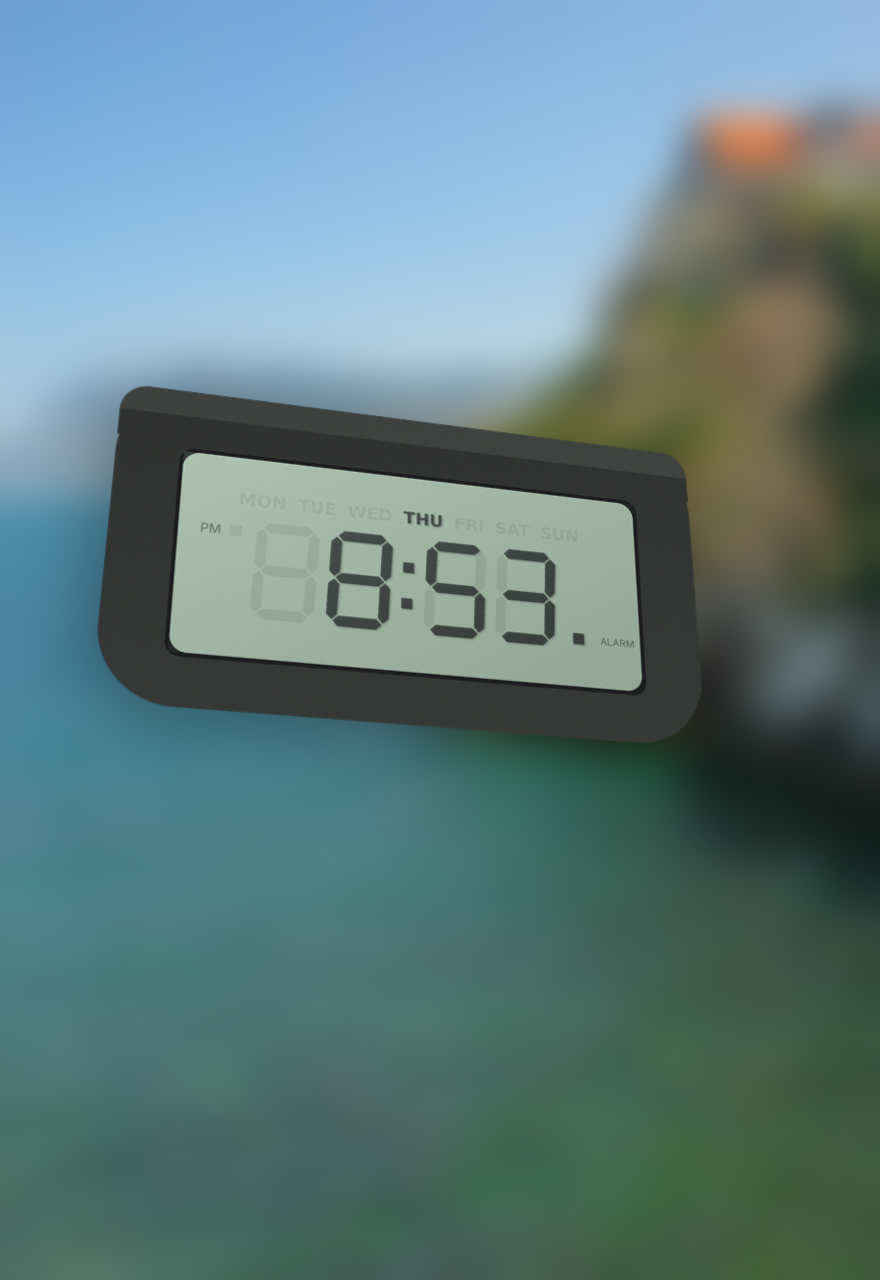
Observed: {"hour": 8, "minute": 53}
